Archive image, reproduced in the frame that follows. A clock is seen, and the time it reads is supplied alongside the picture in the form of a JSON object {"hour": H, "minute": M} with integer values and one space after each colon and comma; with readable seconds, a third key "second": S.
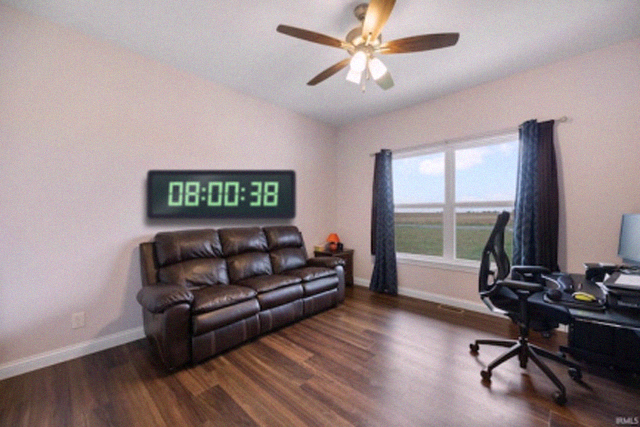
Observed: {"hour": 8, "minute": 0, "second": 38}
